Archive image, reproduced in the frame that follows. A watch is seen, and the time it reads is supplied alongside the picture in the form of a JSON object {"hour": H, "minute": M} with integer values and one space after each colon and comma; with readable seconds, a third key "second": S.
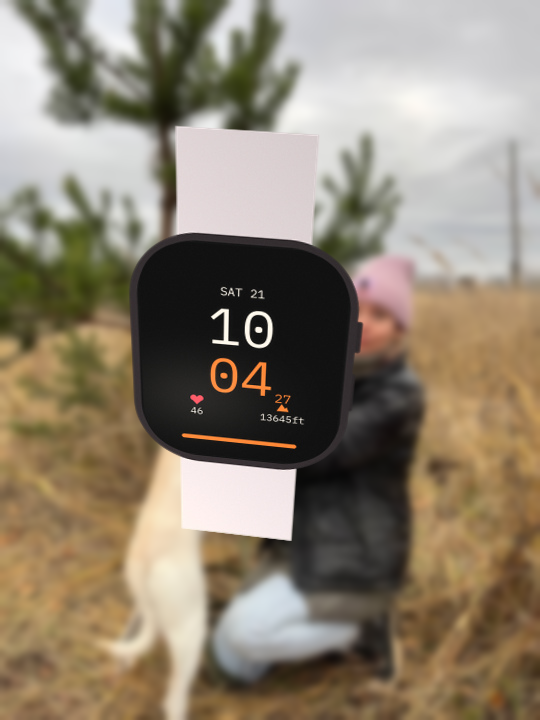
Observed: {"hour": 10, "minute": 4, "second": 27}
